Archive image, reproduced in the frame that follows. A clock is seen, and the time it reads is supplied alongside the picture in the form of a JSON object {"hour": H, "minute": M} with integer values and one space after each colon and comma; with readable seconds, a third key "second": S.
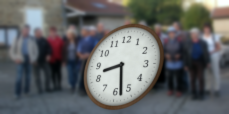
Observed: {"hour": 8, "minute": 28}
